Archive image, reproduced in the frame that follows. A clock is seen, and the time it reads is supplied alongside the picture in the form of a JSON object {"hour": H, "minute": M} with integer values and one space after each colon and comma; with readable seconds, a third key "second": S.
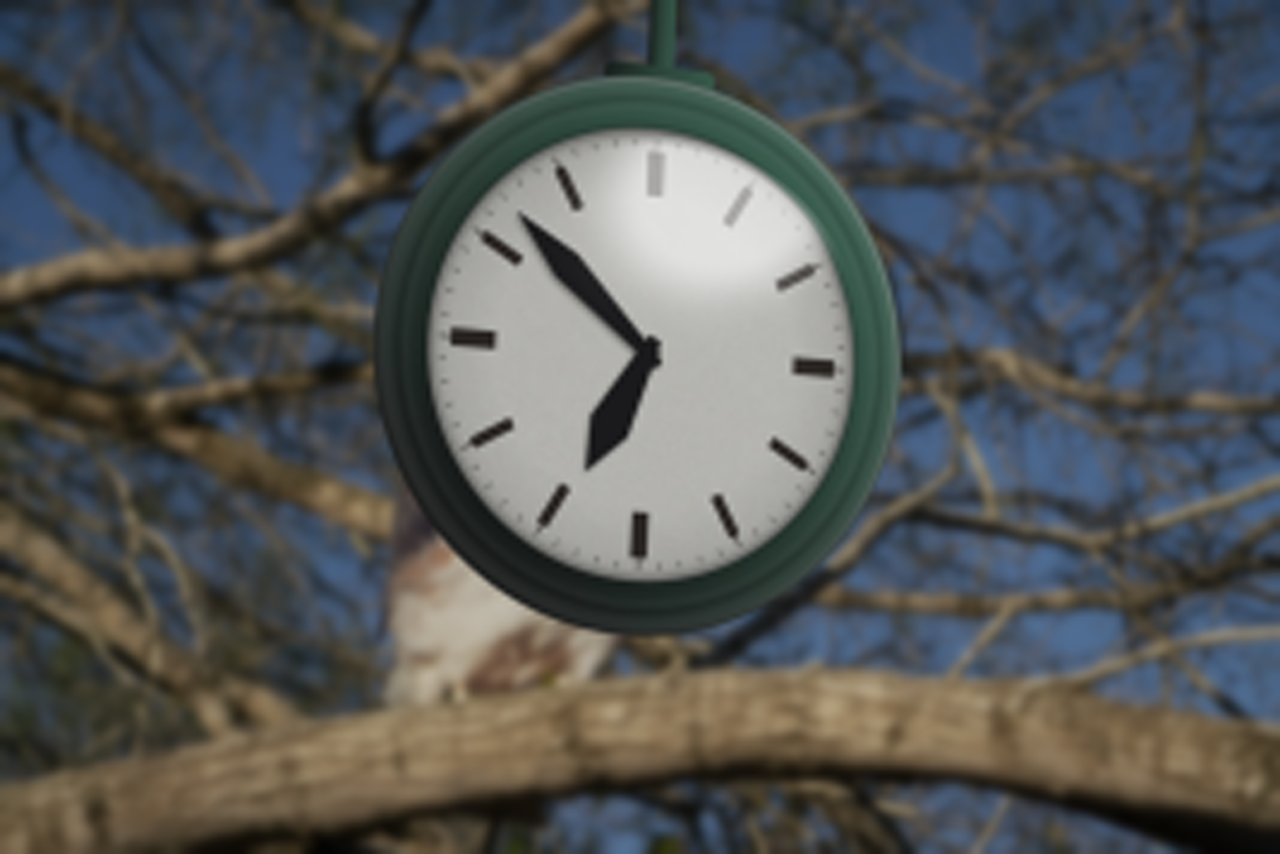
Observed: {"hour": 6, "minute": 52}
